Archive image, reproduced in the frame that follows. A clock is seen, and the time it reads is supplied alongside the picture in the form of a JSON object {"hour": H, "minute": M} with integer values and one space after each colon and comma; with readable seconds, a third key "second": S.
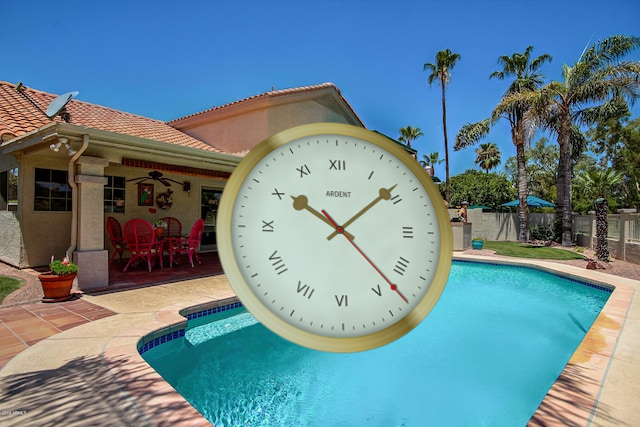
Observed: {"hour": 10, "minute": 8, "second": 23}
